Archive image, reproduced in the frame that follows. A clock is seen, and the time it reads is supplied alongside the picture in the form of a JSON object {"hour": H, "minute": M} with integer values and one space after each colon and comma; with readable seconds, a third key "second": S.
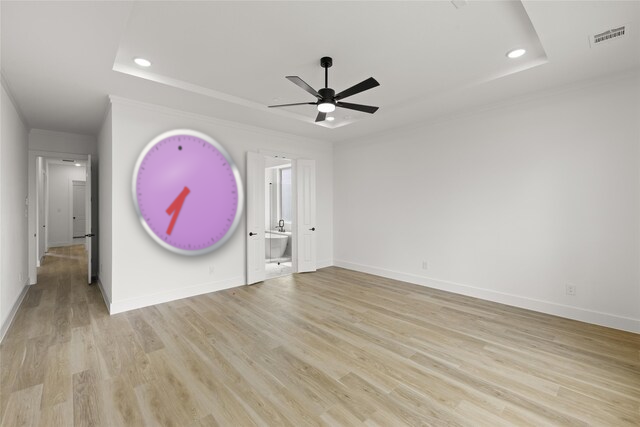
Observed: {"hour": 7, "minute": 35}
